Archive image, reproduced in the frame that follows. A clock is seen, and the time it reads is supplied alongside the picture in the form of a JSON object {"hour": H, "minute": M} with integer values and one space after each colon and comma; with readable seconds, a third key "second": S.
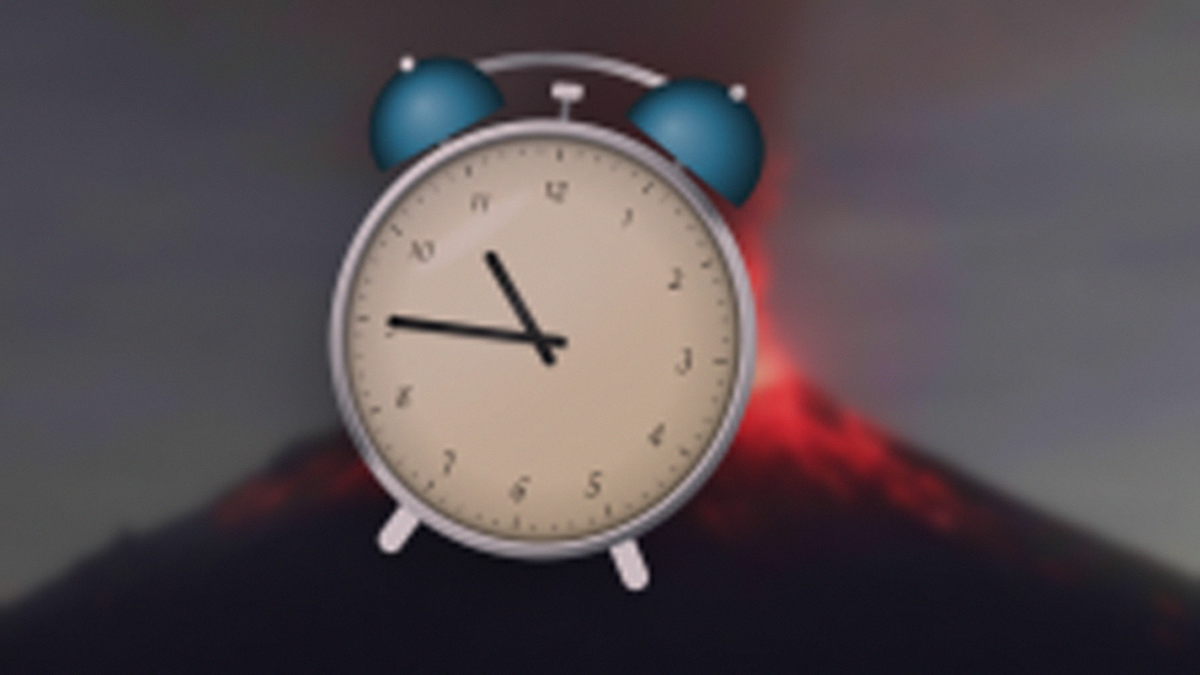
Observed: {"hour": 10, "minute": 45}
